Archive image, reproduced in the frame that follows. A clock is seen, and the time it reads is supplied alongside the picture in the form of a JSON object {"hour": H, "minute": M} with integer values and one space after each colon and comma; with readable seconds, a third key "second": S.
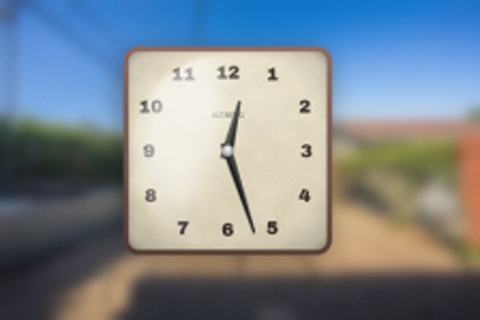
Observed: {"hour": 12, "minute": 27}
